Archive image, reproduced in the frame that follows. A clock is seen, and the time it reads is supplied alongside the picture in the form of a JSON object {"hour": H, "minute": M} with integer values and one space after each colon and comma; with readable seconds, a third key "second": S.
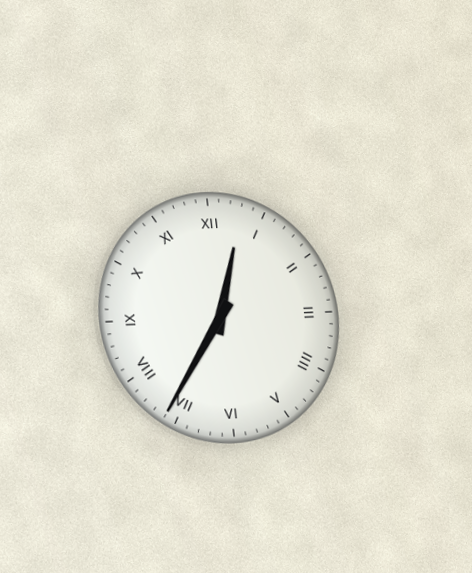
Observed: {"hour": 12, "minute": 36}
